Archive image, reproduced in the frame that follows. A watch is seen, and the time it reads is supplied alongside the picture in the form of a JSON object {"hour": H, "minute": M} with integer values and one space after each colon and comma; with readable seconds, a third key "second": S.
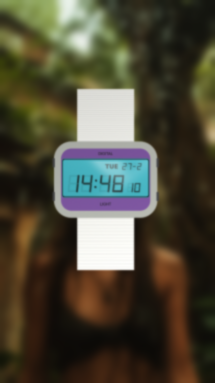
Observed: {"hour": 14, "minute": 48}
